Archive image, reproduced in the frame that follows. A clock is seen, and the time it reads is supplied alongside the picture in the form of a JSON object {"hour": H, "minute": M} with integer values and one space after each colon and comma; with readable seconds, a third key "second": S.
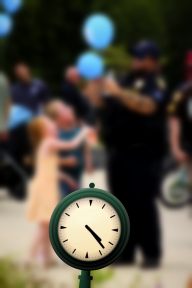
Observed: {"hour": 4, "minute": 23}
